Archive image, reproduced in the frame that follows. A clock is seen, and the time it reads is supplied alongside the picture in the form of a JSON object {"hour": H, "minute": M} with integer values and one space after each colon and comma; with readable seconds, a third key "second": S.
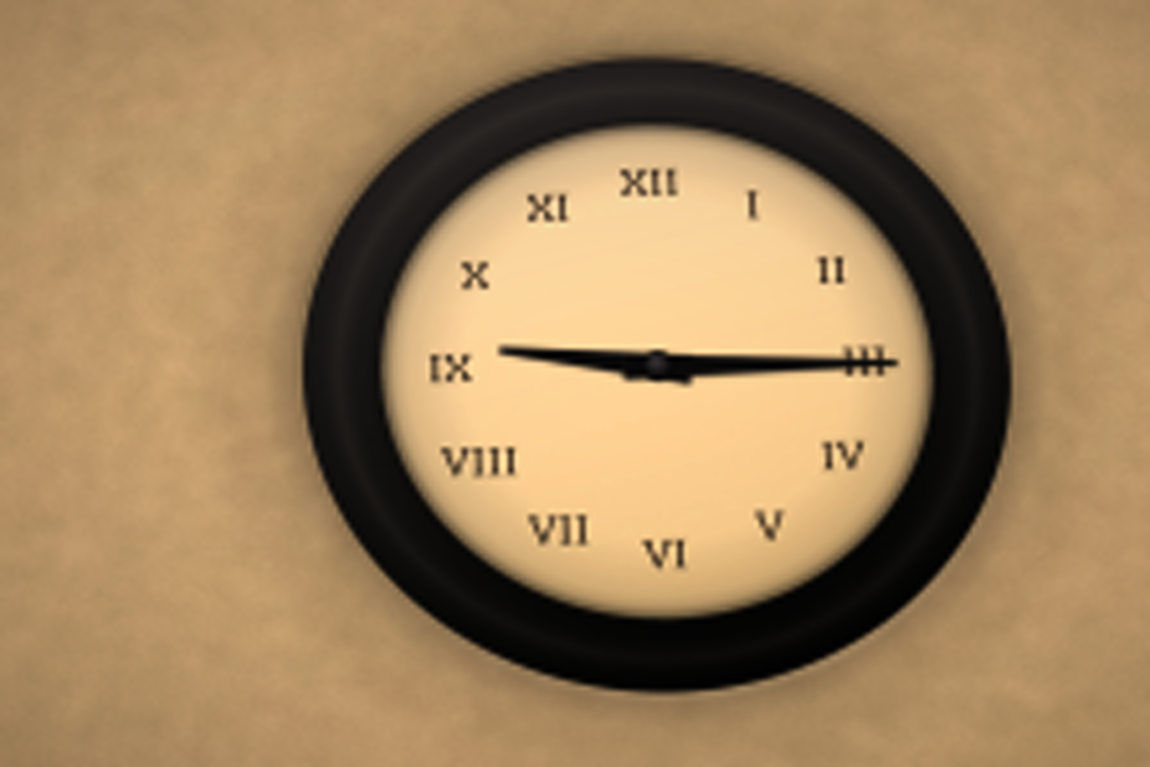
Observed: {"hour": 9, "minute": 15}
